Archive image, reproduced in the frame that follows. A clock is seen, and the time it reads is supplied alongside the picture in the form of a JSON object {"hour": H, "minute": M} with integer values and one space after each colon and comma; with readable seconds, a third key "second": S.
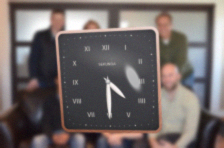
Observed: {"hour": 4, "minute": 30}
